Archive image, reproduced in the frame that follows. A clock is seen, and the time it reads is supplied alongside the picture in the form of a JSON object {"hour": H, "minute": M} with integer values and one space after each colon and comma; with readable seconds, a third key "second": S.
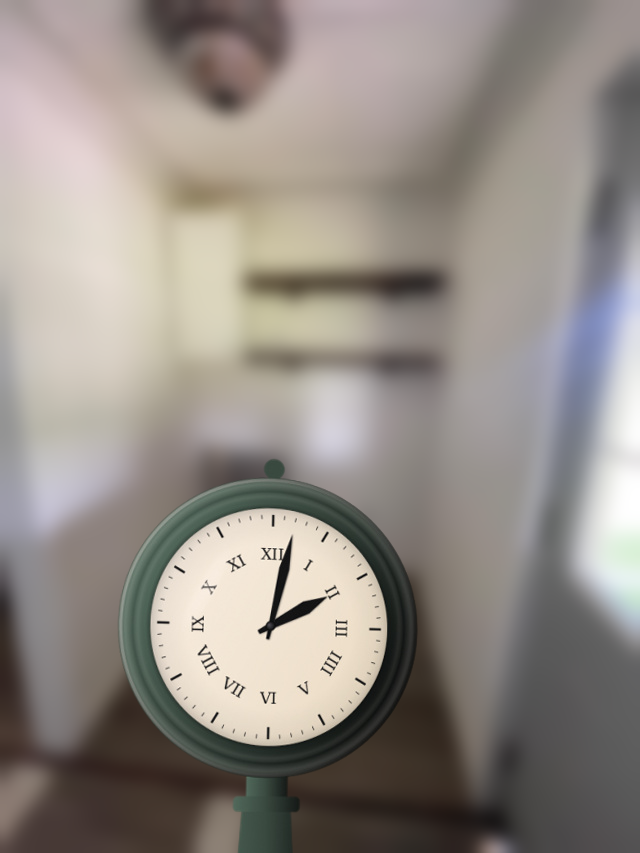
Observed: {"hour": 2, "minute": 2}
